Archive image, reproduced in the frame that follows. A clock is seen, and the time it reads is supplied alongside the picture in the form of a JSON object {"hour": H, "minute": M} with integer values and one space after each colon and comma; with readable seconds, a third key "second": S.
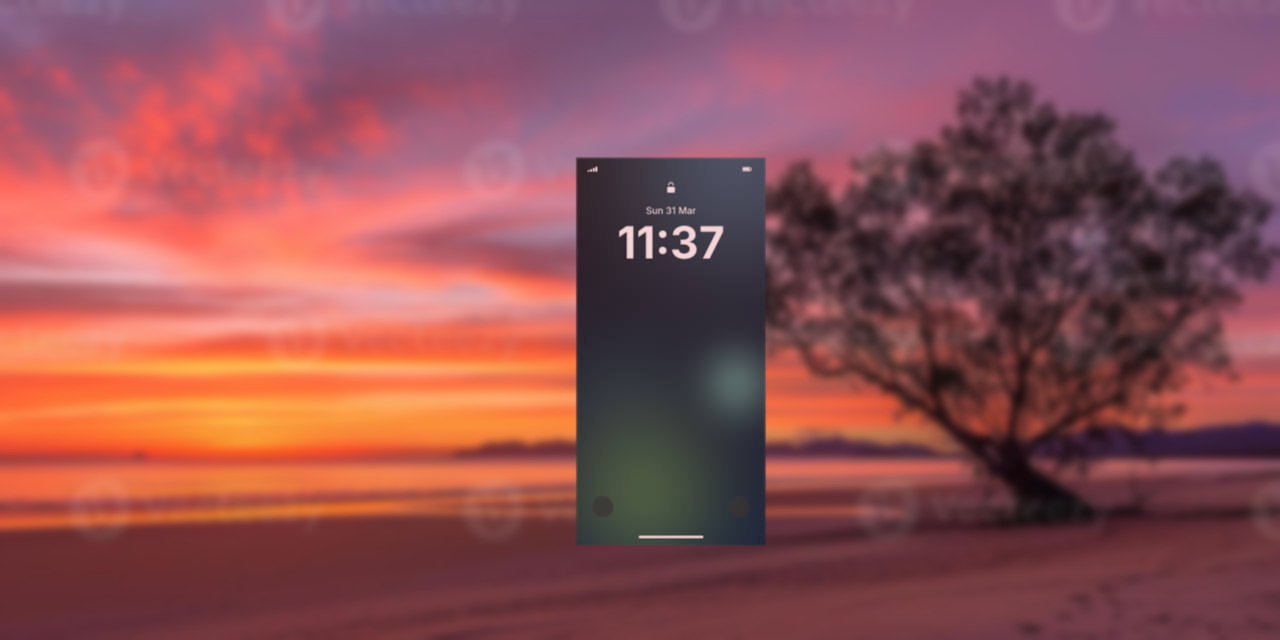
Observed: {"hour": 11, "minute": 37}
